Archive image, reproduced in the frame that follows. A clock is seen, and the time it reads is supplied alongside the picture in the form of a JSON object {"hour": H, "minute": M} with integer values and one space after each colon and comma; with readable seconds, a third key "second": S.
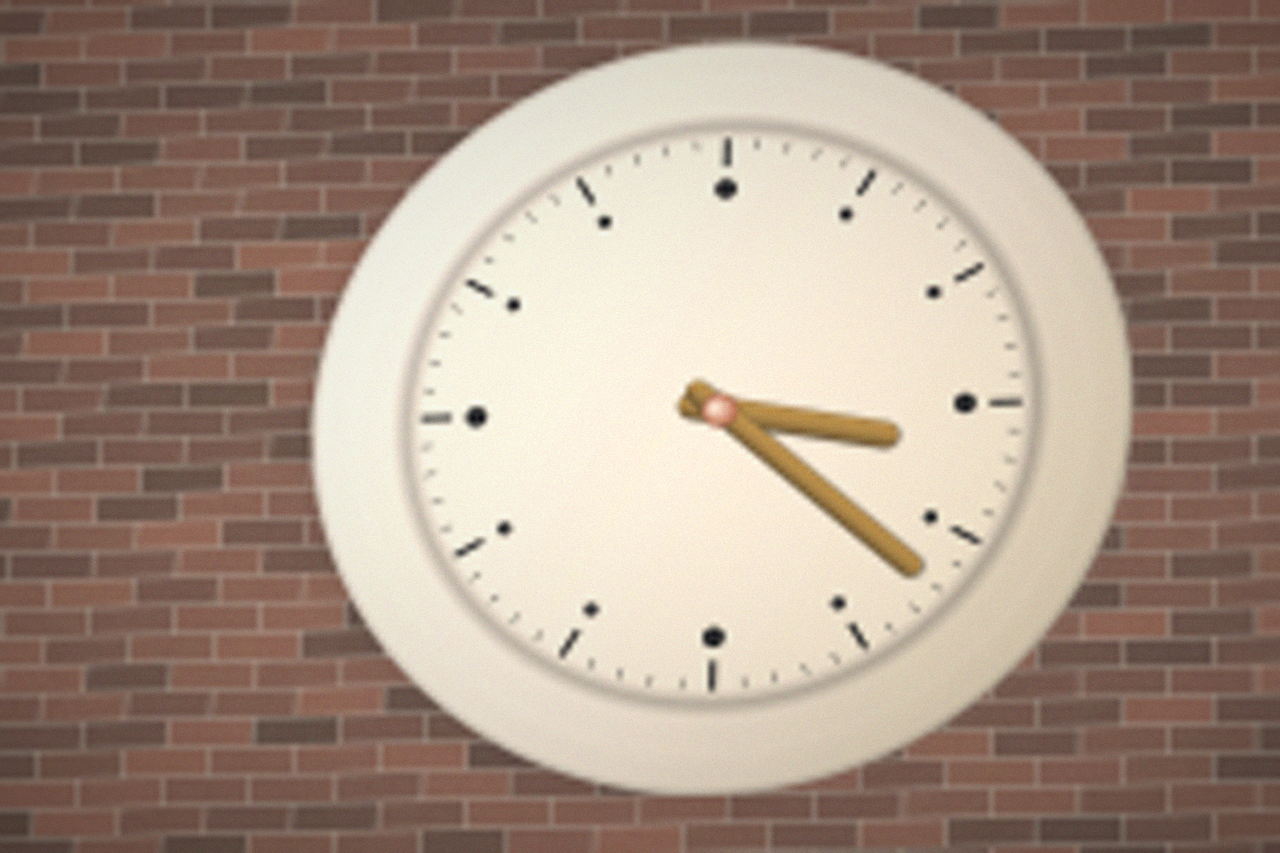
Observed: {"hour": 3, "minute": 22}
